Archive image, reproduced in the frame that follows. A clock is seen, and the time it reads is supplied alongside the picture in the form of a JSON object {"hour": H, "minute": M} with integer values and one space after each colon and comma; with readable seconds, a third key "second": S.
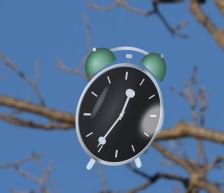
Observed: {"hour": 12, "minute": 36}
